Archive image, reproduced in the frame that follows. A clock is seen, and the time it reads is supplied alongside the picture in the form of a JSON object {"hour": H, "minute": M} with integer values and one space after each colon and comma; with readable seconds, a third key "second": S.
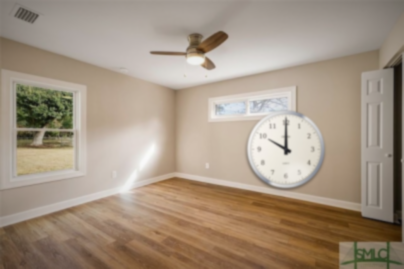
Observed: {"hour": 10, "minute": 0}
